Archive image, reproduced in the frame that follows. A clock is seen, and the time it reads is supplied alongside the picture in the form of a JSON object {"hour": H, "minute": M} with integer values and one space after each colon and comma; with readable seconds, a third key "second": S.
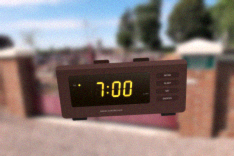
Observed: {"hour": 7, "minute": 0}
